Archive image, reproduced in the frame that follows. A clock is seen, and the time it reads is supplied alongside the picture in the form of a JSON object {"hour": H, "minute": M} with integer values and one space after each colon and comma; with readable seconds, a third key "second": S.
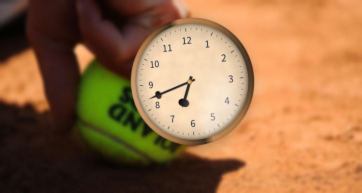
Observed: {"hour": 6, "minute": 42}
